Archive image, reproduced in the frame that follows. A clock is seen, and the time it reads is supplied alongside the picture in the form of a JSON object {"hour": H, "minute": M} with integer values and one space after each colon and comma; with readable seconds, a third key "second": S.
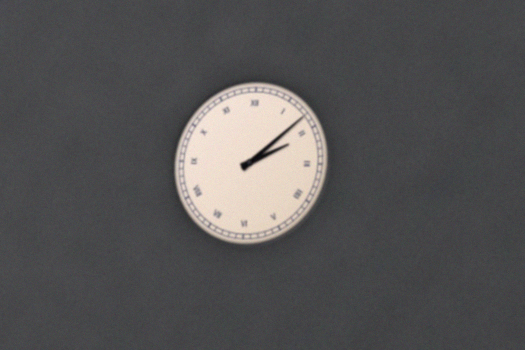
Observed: {"hour": 2, "minute": 8}
